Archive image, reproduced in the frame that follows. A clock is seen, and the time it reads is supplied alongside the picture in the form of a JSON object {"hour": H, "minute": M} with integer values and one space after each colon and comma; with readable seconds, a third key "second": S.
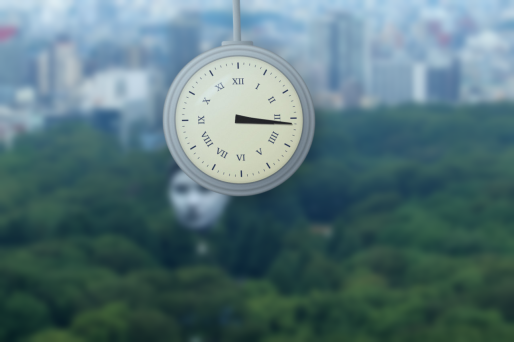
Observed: {"hour": 3, "minute": 16}
